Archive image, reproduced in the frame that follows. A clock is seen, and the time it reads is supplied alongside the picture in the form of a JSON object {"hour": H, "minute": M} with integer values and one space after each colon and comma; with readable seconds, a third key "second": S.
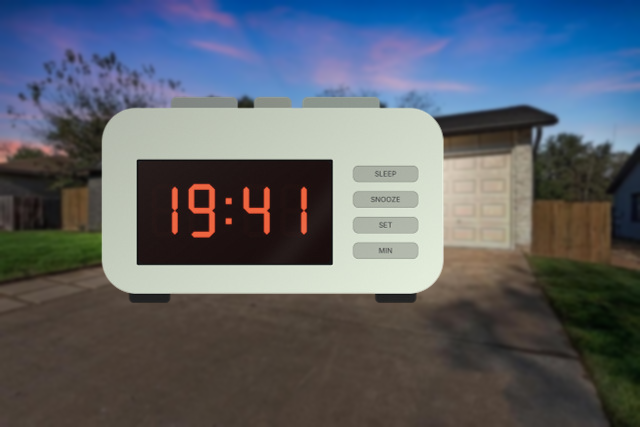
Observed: {"hour": 19, "minute": 41}
